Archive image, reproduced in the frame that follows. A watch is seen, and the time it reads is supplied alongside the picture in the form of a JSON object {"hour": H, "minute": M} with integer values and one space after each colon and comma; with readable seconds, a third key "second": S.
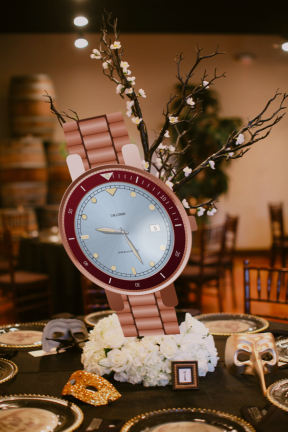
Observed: {"hour": 9, "minute": 27}
